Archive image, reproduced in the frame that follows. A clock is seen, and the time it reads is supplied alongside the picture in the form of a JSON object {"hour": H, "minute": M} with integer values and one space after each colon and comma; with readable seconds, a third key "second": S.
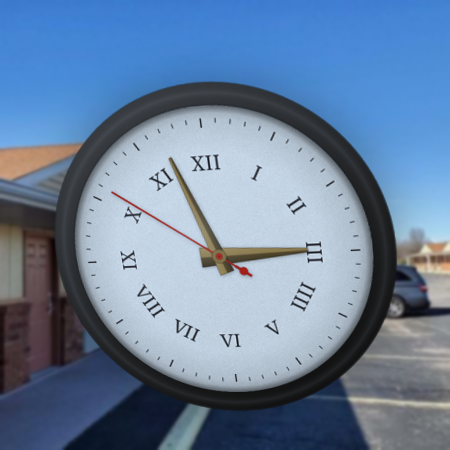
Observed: {"hour": 2, "minute": 56, "second": 51}
